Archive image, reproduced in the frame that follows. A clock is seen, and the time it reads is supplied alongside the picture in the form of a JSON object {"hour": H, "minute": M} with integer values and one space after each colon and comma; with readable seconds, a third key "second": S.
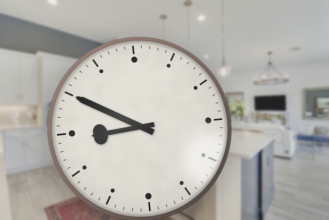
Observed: {"hour": 8, "minute": 50}
